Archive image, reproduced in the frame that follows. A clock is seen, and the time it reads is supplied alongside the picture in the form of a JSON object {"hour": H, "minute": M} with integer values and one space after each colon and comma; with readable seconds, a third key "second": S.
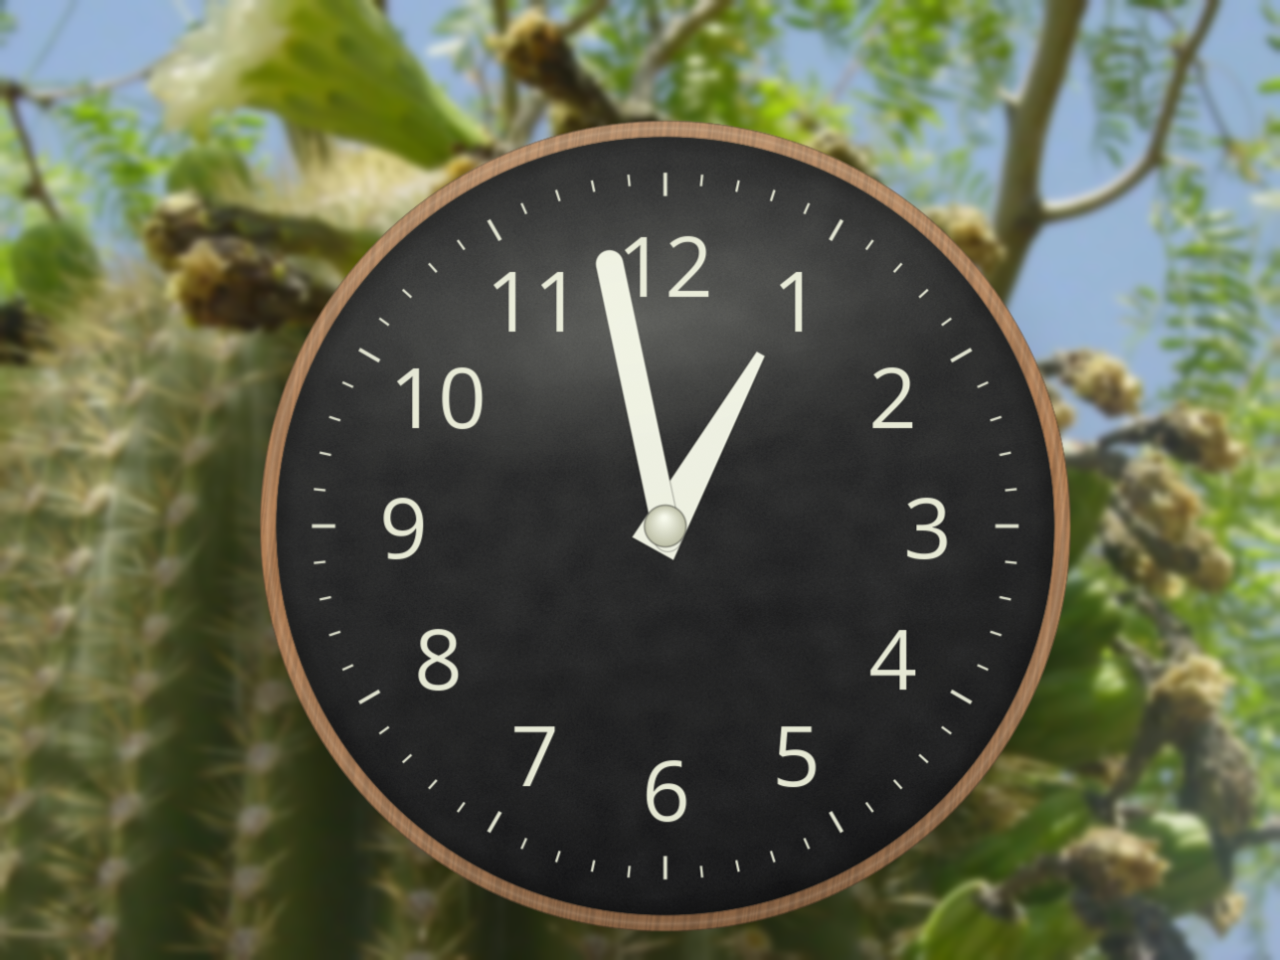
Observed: {"hour": 12, "minute": 58}
